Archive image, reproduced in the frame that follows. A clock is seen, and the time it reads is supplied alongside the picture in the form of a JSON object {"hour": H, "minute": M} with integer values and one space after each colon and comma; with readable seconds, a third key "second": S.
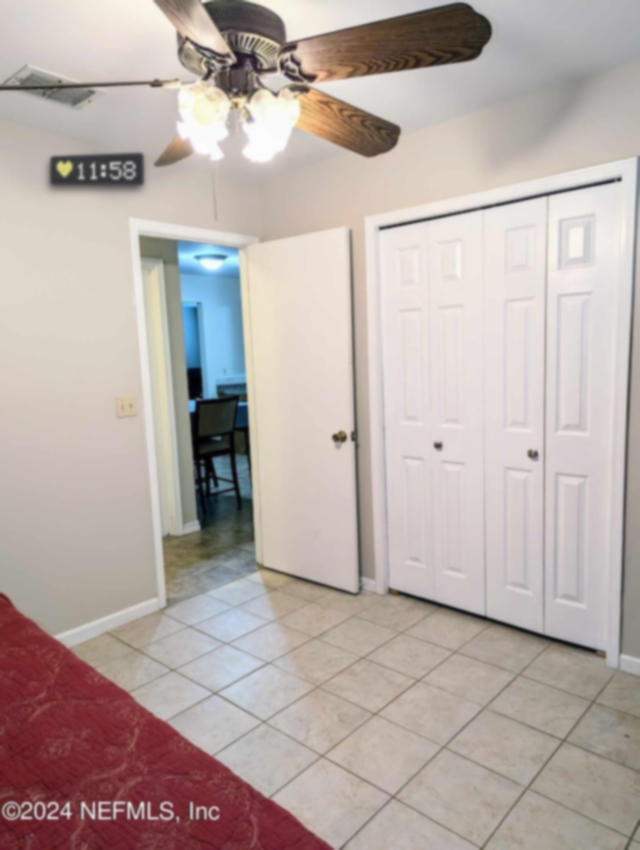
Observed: {"hour": 11, "minute": 58}
